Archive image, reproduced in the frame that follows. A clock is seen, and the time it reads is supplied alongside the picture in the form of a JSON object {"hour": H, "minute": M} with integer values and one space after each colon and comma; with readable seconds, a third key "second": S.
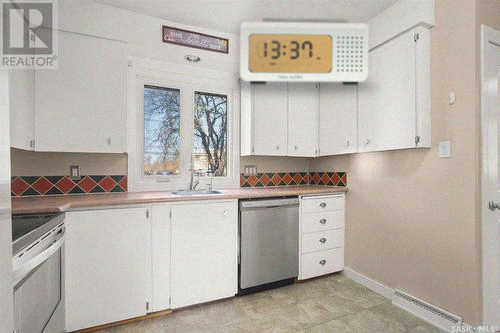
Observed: {"hour": 13, "minute": 37}
